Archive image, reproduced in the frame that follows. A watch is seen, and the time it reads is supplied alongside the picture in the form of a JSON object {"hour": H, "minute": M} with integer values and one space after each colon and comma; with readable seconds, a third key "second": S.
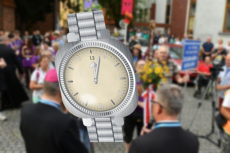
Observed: {"hour": 12, "minute": 3}
